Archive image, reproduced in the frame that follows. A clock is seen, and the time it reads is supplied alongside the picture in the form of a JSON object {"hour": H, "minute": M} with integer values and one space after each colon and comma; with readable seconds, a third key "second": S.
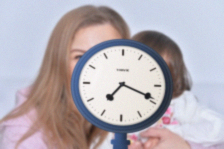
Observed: {"hour": 7, "minute": 19}
